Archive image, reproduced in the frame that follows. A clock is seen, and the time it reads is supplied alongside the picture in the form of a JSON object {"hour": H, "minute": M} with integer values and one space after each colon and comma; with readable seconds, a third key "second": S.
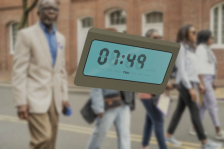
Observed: {"hour": 7, "minute": 49}
